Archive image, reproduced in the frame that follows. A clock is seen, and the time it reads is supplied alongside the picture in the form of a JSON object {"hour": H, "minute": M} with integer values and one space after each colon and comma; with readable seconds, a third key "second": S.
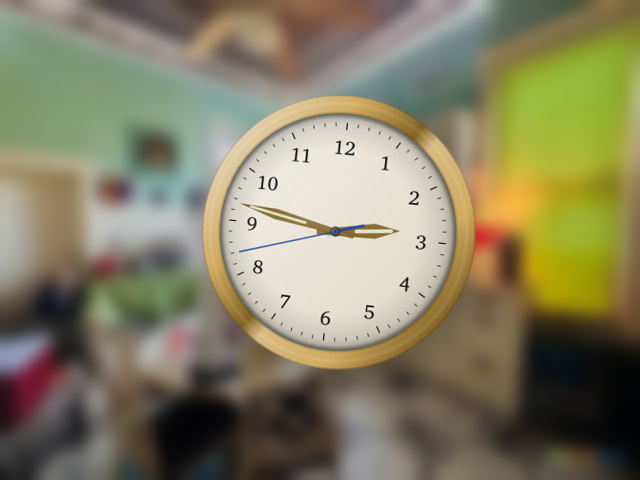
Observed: {"hour": 2, "minute": 46, "second": 42}
